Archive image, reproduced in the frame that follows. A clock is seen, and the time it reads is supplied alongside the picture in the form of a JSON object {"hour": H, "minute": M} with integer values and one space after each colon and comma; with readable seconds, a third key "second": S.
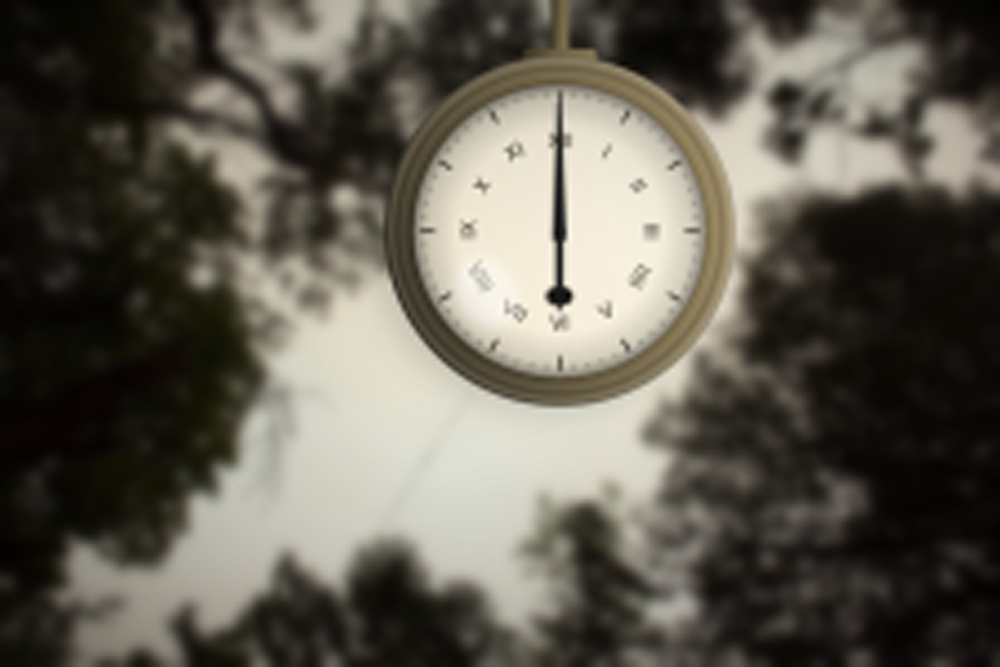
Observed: {"hour": 6, "minute": 0}
